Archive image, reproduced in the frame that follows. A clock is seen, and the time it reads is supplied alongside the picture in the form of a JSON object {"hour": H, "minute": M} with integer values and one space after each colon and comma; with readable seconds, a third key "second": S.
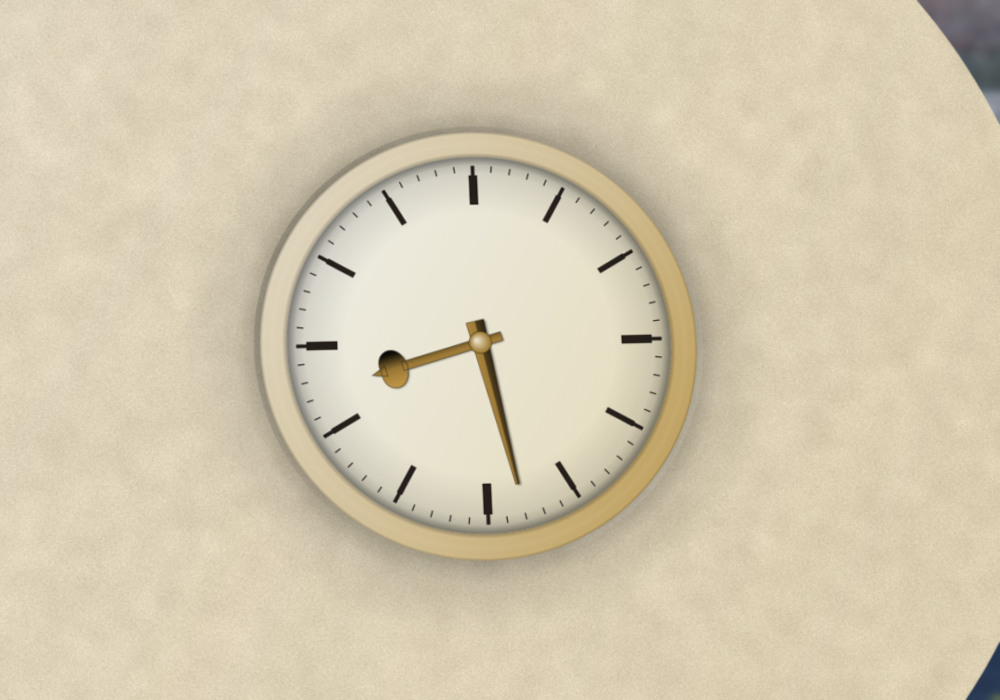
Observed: {"hour": 8, "minute": 28}
